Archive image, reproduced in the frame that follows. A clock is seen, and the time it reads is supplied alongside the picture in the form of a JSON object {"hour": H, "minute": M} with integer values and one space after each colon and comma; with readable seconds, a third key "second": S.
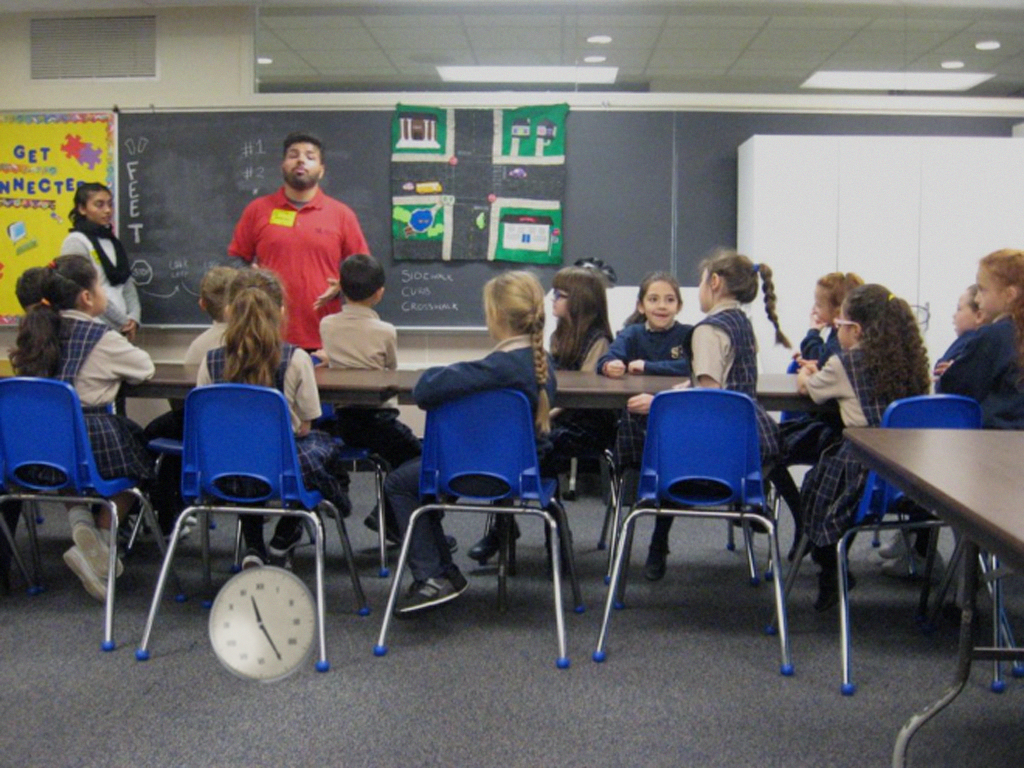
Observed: {"hour": 11, "minute": 25}
